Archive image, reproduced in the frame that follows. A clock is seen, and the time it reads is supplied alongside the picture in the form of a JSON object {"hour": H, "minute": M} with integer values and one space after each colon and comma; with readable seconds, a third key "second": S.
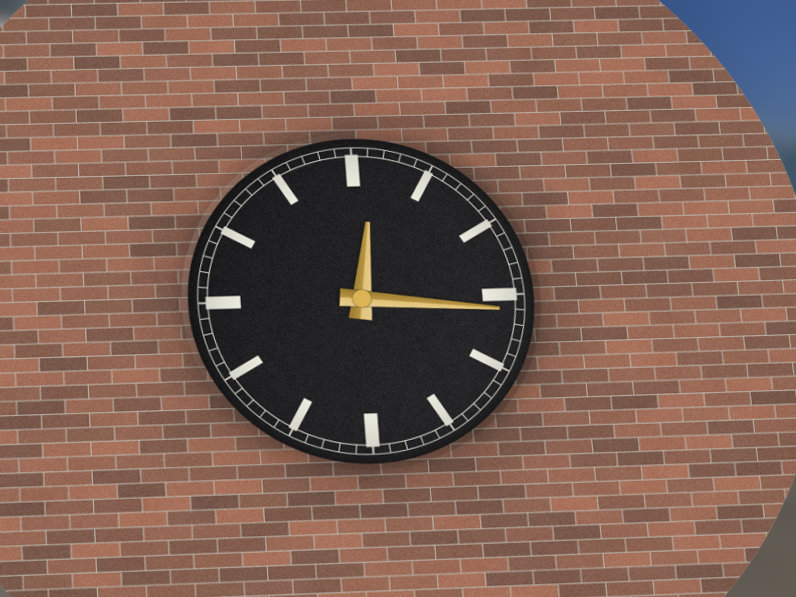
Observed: {"hour": 12, "minute": 16}
